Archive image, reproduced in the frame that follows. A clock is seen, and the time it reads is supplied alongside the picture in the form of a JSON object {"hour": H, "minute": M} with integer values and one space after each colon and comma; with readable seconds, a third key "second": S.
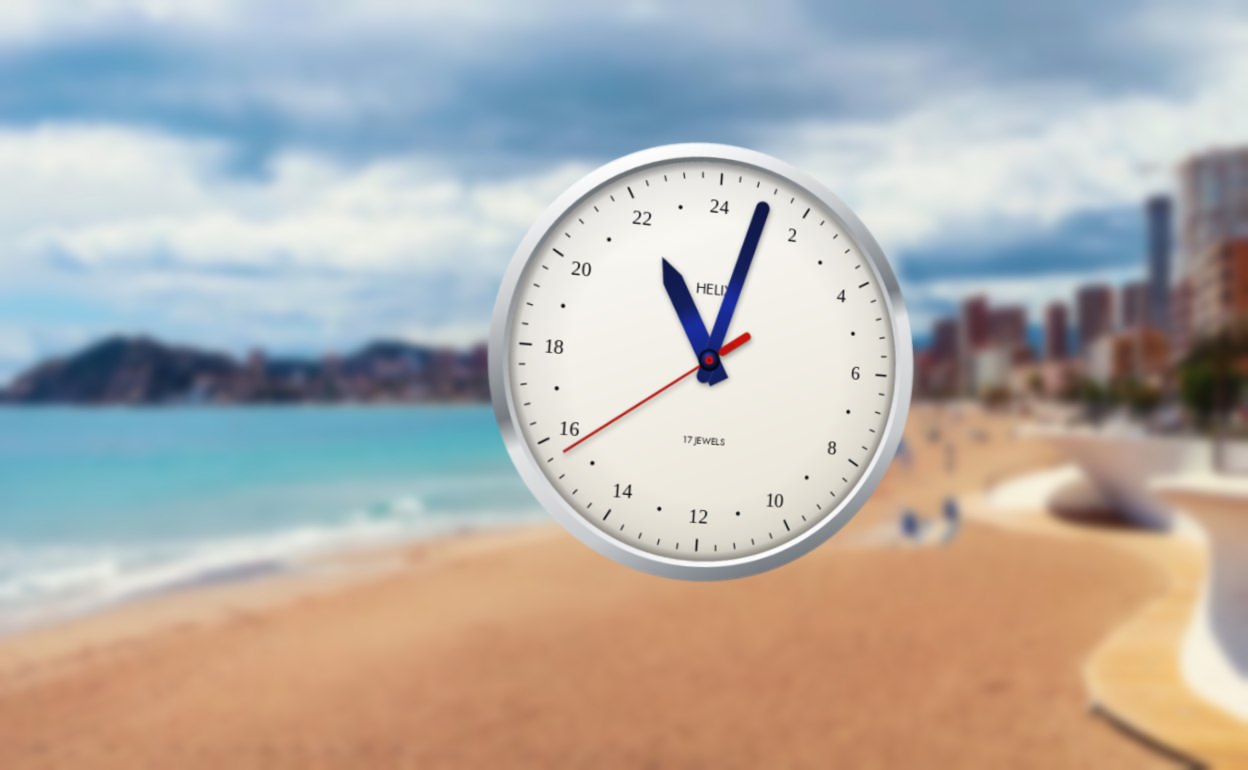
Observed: {"hour": 22, "minute": 2, "second": 39}
